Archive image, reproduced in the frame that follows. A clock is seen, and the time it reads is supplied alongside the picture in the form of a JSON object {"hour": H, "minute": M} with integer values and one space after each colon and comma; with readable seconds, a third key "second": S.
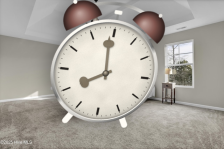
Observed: {"hour": 7, "minute": 59}
